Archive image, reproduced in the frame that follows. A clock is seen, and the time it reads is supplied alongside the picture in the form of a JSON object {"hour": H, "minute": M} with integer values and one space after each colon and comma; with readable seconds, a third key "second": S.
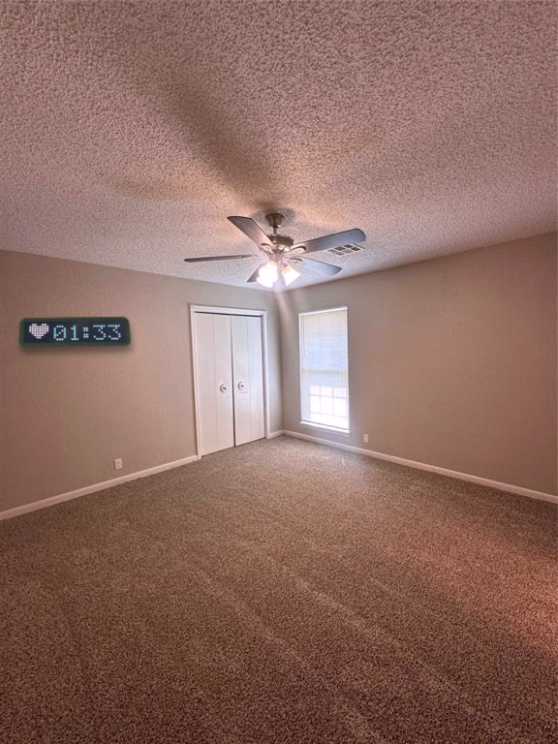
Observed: {"hour": 1, "minute": 33}
